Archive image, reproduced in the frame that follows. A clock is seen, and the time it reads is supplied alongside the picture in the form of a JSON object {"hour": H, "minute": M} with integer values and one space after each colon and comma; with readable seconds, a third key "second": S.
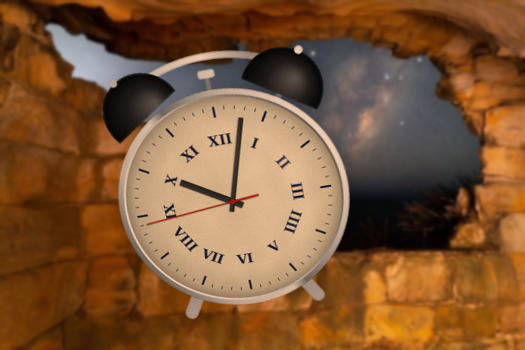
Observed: {"hour": 10, "minute": 2, "second": 44}
